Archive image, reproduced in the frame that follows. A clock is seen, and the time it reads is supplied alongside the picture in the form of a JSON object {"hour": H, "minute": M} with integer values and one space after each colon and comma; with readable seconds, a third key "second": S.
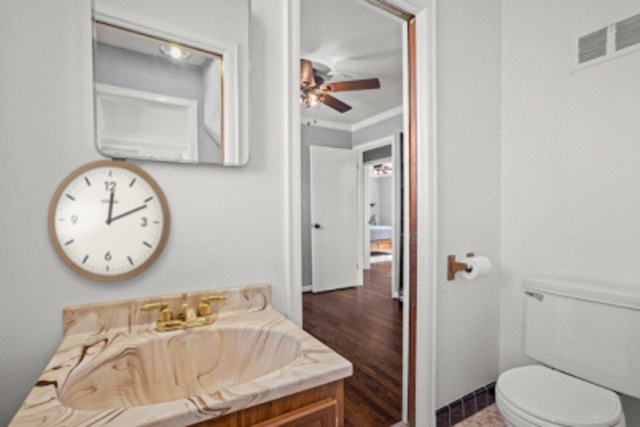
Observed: {"hour": 12, "minute": 11}
